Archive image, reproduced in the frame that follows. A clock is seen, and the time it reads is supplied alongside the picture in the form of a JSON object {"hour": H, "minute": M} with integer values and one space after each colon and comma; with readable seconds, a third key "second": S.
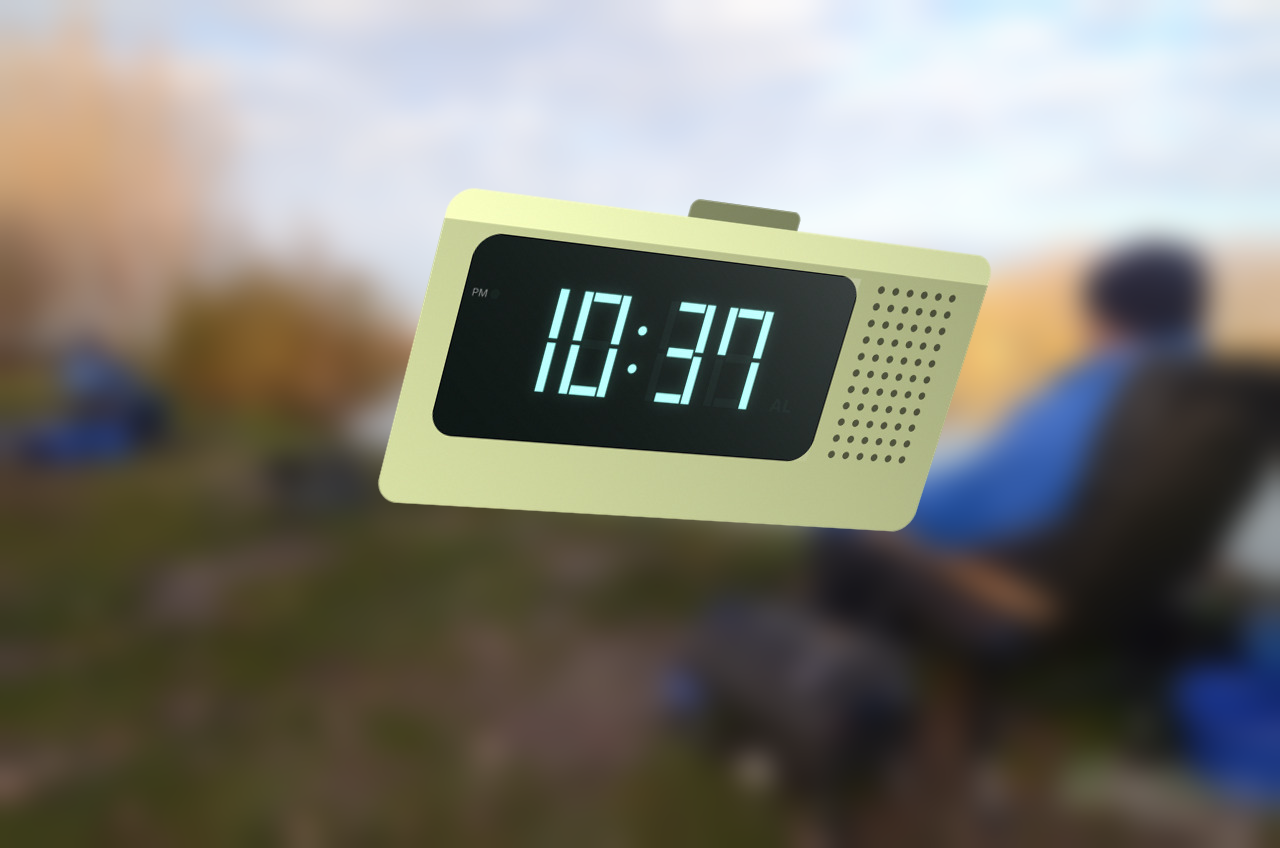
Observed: {"hour": 10, "minute": 37}
